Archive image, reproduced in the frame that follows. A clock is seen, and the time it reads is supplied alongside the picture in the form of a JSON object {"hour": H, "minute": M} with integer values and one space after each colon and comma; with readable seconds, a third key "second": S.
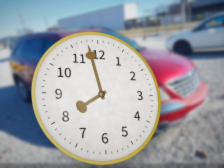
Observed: {"hour": 7, "minute": 58}
